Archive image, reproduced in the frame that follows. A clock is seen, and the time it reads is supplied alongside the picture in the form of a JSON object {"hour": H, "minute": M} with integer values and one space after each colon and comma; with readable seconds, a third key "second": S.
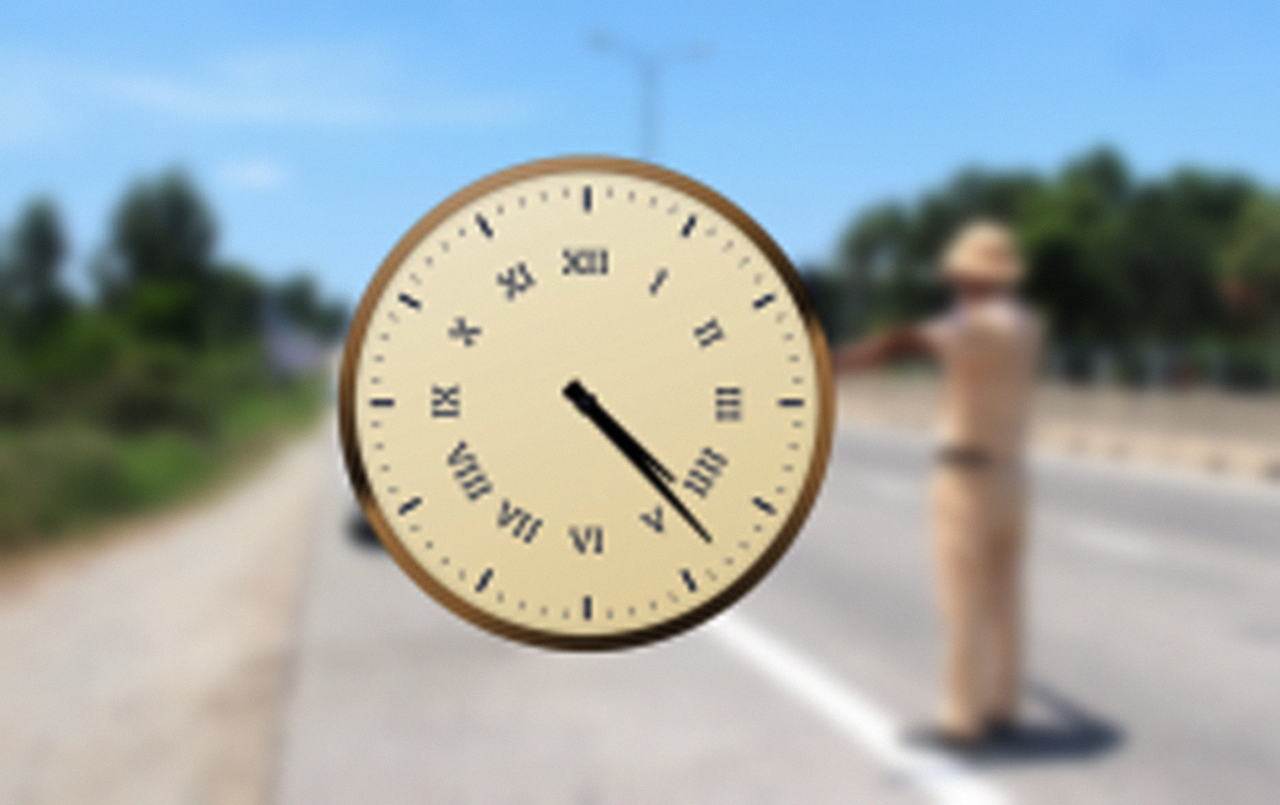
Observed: {"hour": 4, "minute": 23}
